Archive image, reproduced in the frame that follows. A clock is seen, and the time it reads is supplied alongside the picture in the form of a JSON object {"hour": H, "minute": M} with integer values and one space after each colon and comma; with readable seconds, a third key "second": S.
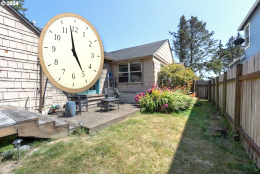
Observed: {"hour": 4, "minute": 58}
